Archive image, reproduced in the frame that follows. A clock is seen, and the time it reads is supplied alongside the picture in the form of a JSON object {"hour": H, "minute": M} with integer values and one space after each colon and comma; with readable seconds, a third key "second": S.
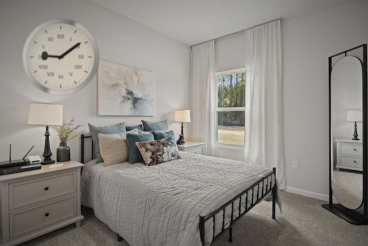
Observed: {"hour": 9, "minute": 9}
